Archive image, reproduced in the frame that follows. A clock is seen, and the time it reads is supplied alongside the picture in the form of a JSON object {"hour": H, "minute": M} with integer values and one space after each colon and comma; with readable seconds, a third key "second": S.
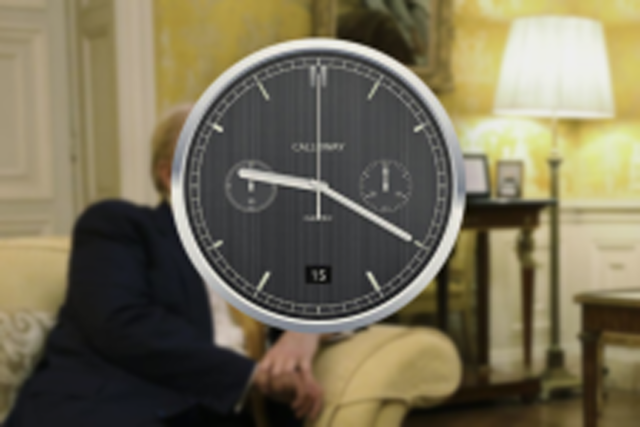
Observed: {"hour": 9, "minute": 20}
